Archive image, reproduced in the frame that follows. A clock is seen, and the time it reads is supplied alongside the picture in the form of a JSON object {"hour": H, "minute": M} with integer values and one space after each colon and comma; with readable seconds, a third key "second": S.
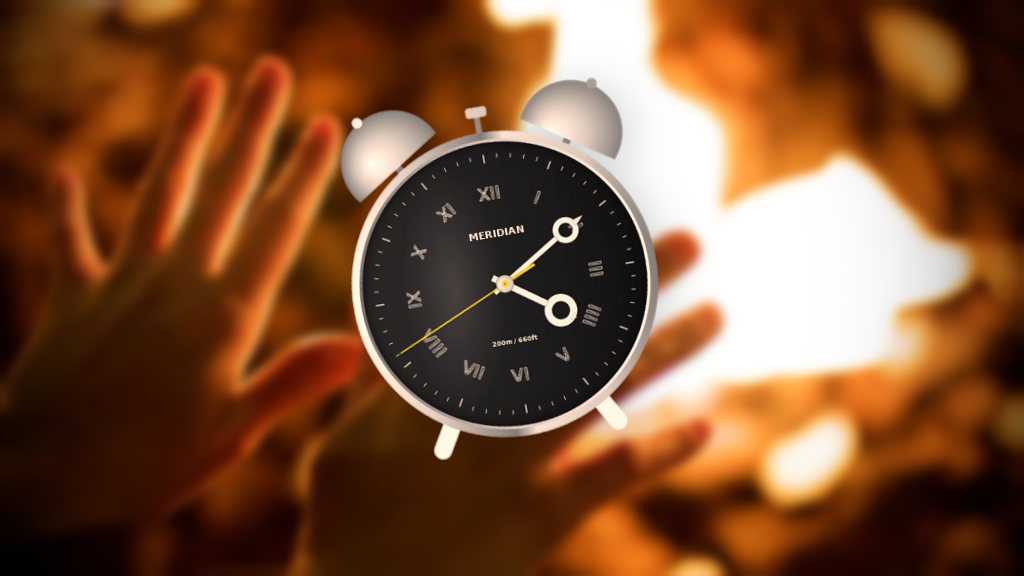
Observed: {"hour": 4, "minute": 9, "second": 41}
